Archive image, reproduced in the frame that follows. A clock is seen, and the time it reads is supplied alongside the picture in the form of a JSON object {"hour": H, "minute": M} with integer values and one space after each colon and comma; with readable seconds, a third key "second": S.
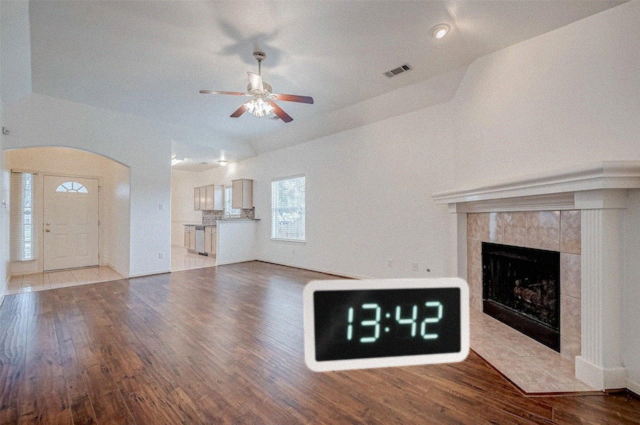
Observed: {"hour": 13, "minute": 42}
